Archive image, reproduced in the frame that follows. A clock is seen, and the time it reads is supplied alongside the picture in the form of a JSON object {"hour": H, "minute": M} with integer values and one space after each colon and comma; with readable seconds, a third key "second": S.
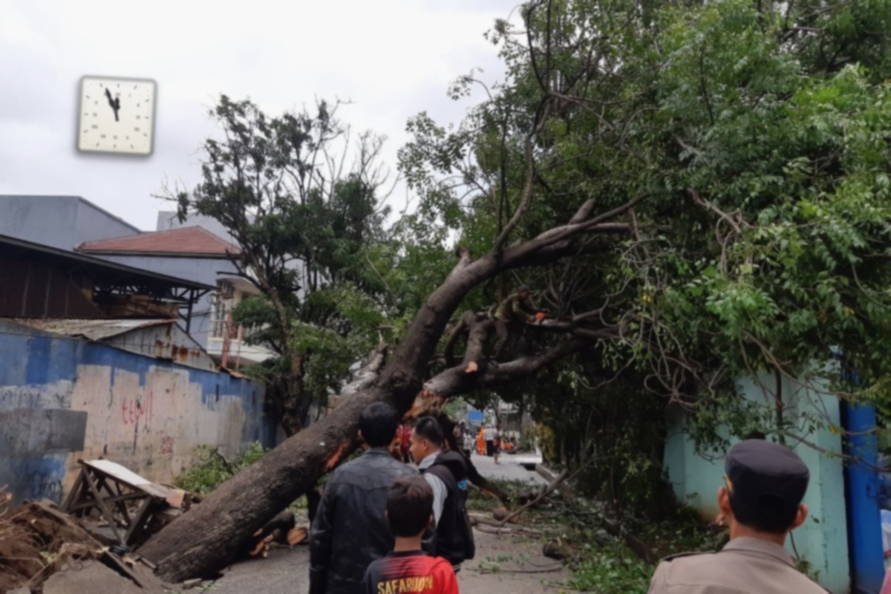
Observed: {"hour": 11, "minute": 56}
